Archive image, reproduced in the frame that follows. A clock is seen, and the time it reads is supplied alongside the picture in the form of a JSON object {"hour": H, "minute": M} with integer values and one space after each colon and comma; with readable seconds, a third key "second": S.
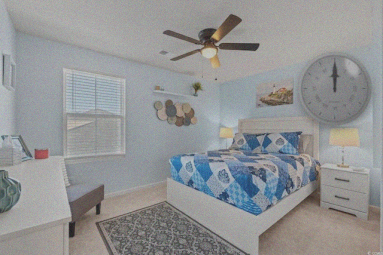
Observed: {"hour": 12, "minute": 0}
